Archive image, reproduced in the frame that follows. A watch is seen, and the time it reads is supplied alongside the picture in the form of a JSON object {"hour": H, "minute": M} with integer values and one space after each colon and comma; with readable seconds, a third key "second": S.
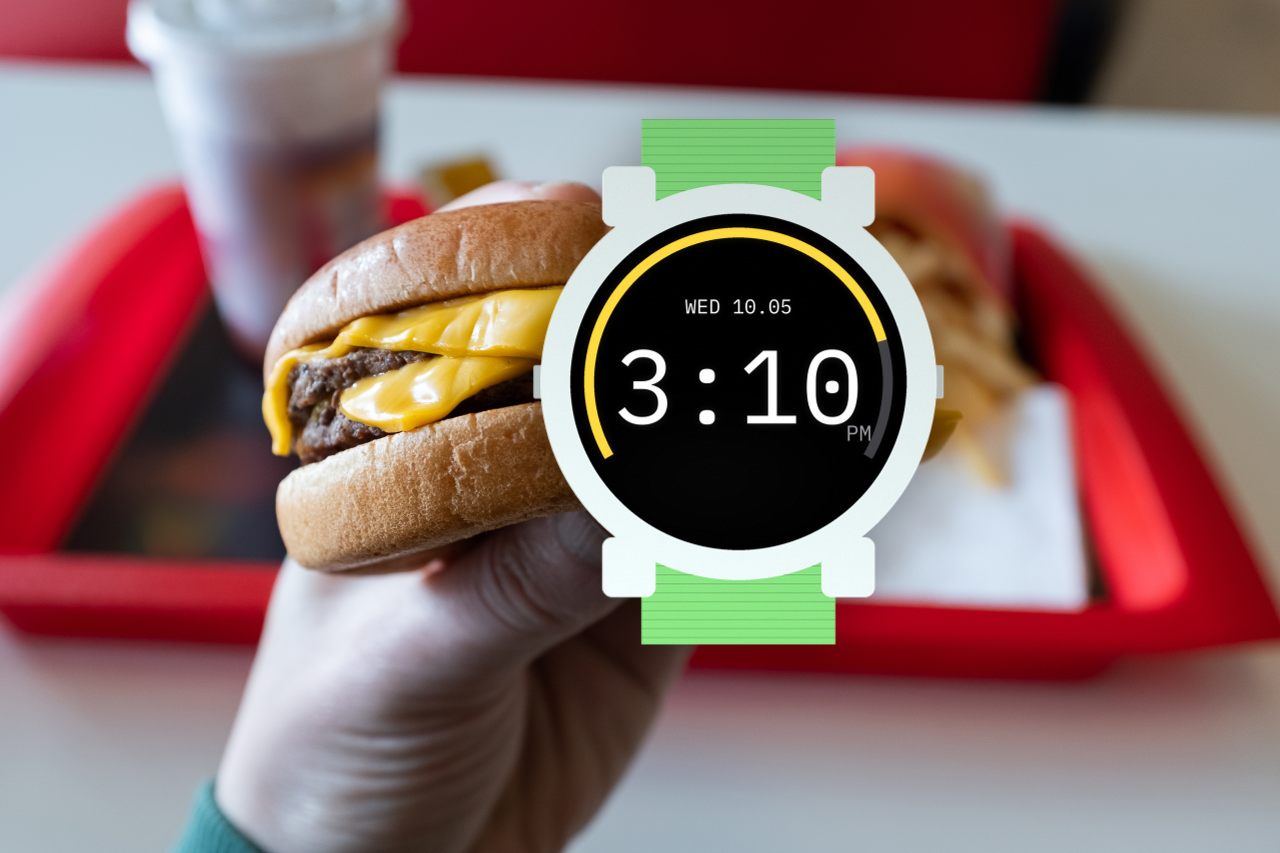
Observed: {"hour": 3, "minute": 10}
